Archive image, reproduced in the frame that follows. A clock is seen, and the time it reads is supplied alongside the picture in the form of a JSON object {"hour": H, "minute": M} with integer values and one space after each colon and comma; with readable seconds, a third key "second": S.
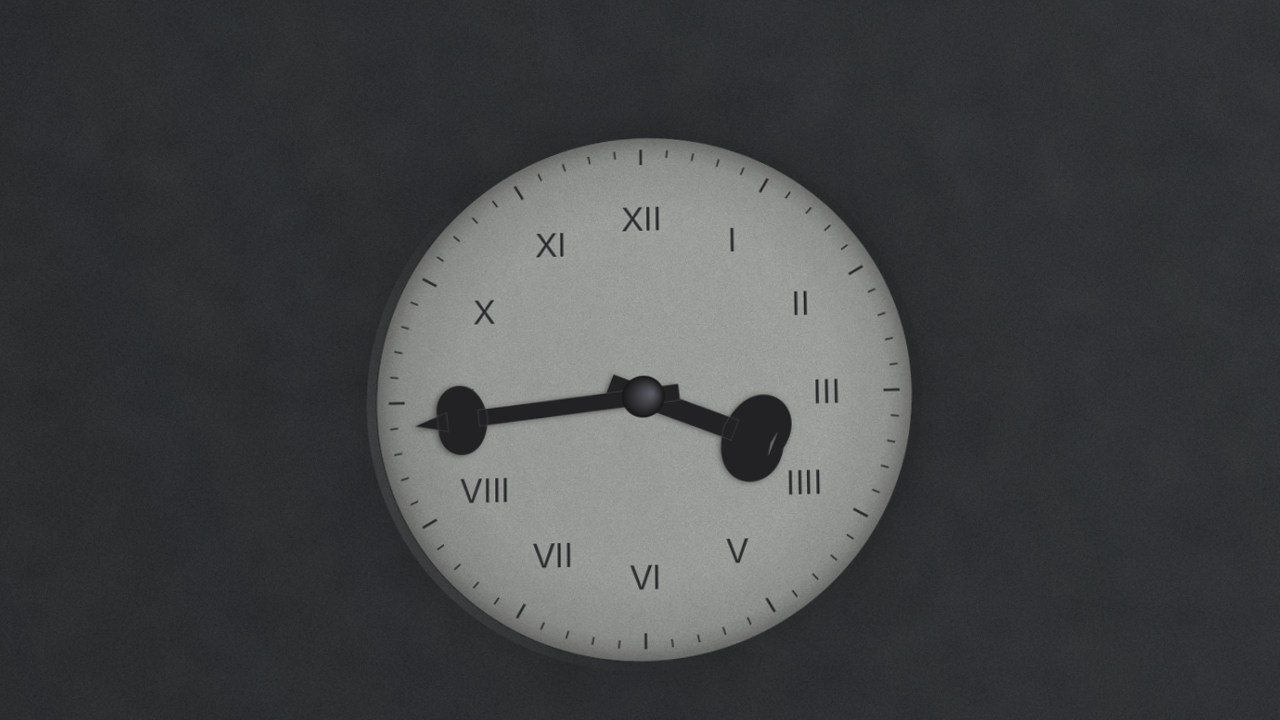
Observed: {"hour": 3, "minute": 44}
